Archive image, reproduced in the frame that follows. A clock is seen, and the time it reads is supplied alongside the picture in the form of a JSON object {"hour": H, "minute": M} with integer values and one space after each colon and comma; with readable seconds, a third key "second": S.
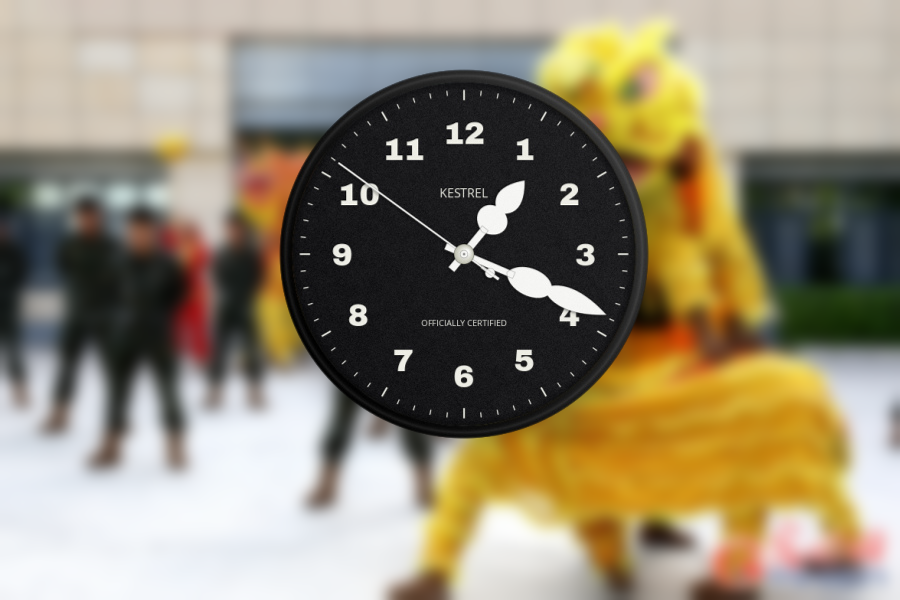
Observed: {"hour": 1, "minute": 18, "second": 51}
